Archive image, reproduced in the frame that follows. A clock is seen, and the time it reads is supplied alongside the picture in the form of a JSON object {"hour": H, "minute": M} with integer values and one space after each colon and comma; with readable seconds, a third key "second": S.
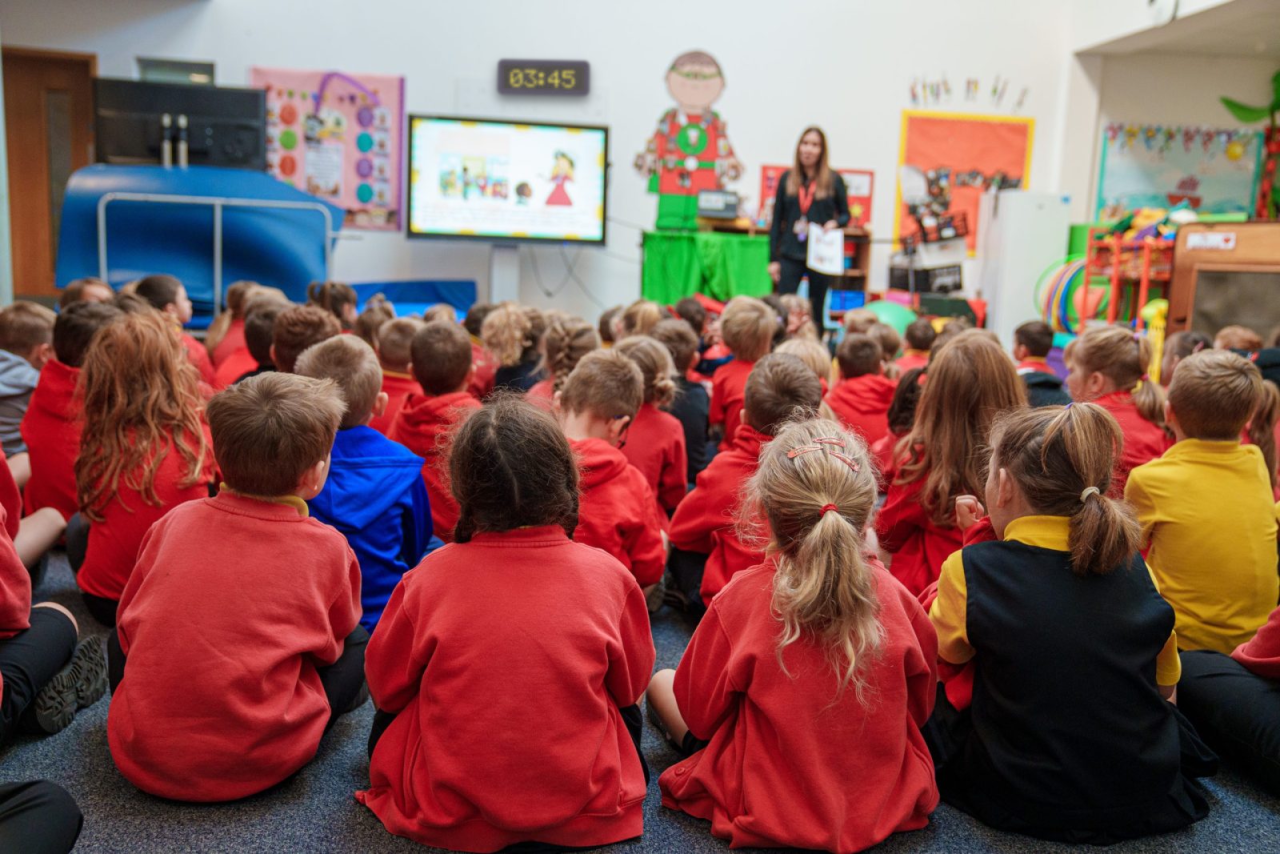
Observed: {"hour": 3, "minute": 45}
